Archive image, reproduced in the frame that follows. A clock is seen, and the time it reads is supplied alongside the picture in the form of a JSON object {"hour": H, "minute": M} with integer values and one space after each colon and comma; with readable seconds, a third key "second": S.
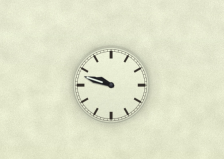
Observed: {"hour": 9, "minute": 48}
